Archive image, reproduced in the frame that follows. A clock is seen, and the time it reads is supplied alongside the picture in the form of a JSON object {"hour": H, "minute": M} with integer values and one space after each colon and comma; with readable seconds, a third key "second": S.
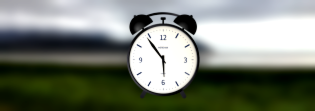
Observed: {"hour": 5, "minute": 54}
